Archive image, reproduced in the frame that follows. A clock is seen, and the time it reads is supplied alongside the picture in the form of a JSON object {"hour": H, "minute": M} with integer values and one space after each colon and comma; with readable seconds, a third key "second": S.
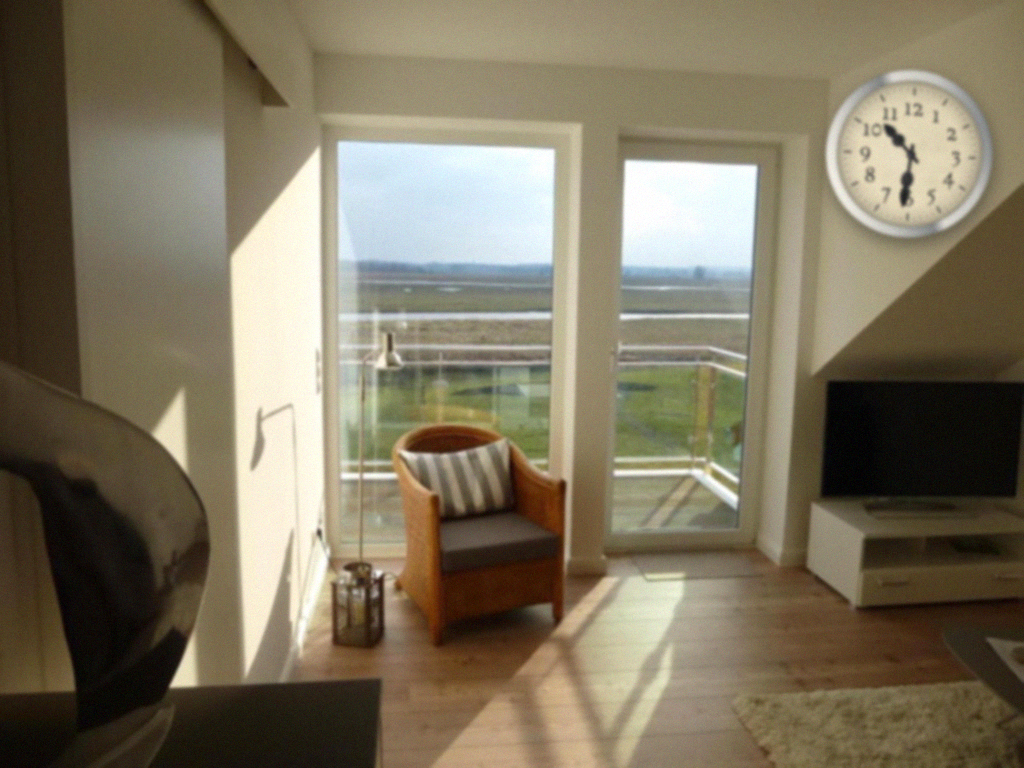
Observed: {"hour": 10, "minute": 31}
